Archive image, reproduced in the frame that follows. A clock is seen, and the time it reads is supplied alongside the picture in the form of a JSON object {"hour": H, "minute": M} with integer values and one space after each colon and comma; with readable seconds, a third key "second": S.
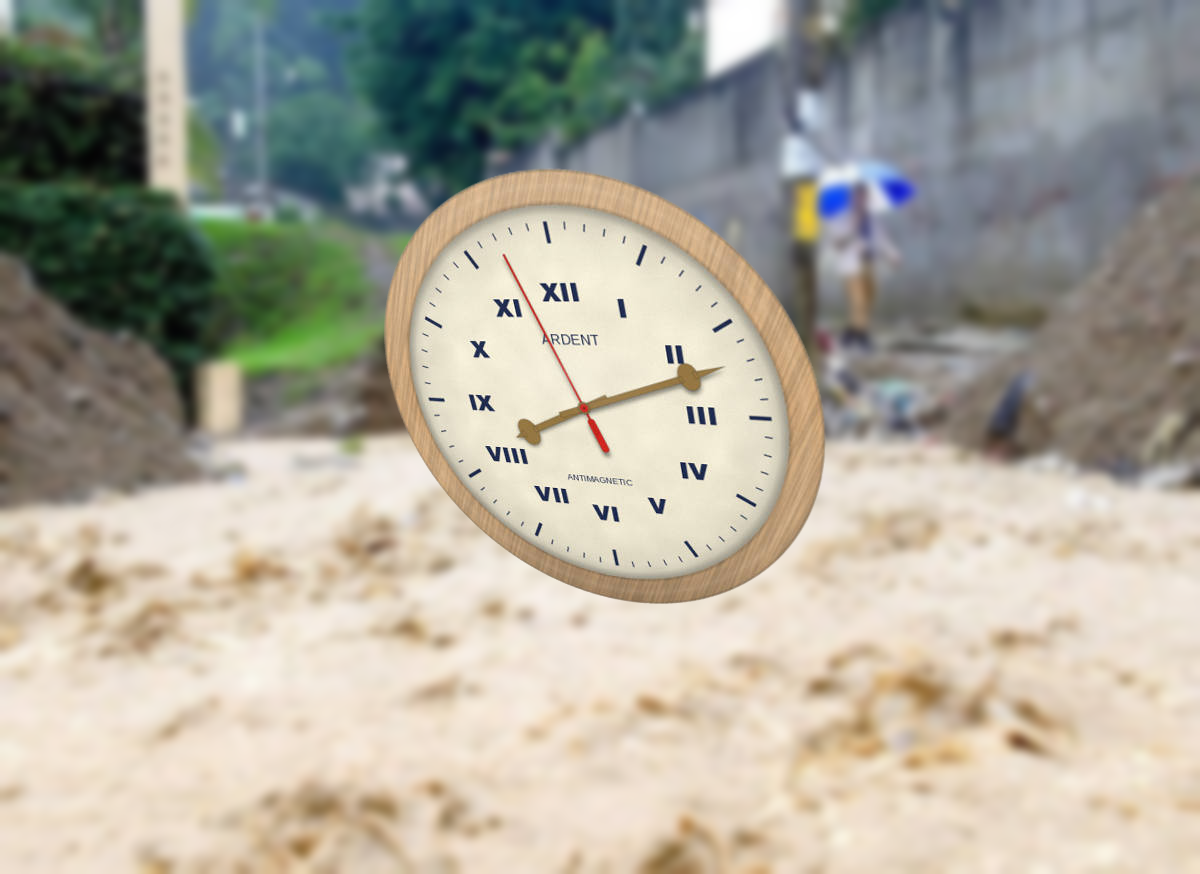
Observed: {"hour": 8, "minute": 11, "second": 57}
